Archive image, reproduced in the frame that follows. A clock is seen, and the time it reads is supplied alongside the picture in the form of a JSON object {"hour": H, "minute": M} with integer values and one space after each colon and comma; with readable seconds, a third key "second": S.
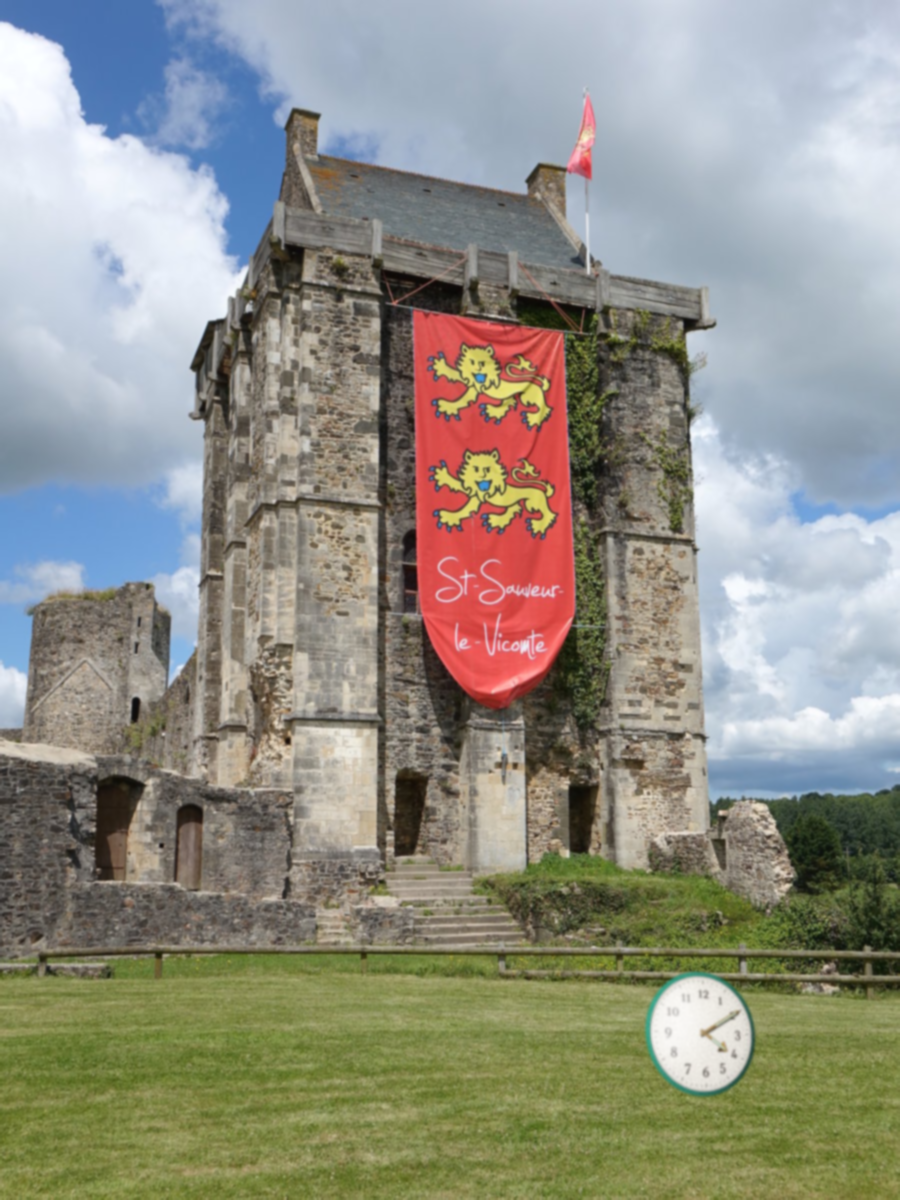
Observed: {"hour": 4, "minute": 10}
